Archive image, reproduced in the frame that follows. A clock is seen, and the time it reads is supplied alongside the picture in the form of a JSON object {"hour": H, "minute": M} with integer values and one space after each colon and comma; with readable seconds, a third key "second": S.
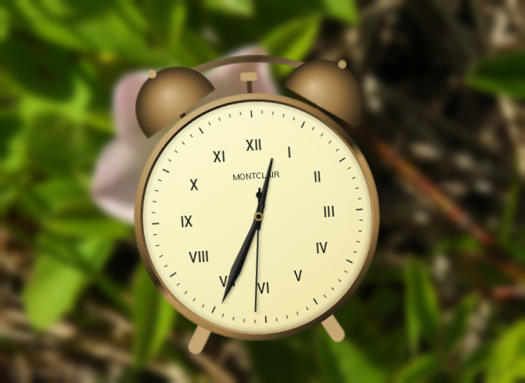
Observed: {"hour": 12, "minute": 34, "second": 31}
